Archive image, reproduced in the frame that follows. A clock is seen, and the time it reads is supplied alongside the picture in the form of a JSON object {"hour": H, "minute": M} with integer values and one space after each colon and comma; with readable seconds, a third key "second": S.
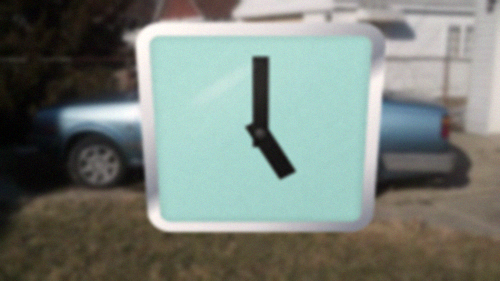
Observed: {"hour": 5, "minute": 0}
